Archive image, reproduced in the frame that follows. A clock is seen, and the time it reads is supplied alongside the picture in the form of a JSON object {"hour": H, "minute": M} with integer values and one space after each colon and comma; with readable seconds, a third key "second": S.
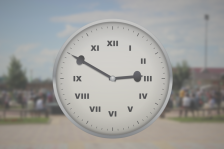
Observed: {"hour": 2, "minute": 50}
